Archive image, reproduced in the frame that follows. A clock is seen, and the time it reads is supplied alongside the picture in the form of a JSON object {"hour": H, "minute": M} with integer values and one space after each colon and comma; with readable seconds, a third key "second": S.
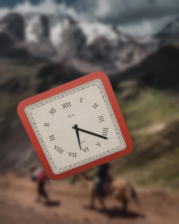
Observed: {"hour": 6, "minute": 22}
